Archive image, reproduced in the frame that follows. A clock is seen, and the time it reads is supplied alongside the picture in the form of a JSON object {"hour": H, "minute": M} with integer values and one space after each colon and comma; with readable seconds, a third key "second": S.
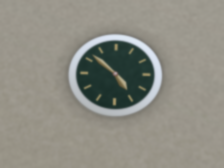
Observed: {"hour": 4, "minute": 52}
